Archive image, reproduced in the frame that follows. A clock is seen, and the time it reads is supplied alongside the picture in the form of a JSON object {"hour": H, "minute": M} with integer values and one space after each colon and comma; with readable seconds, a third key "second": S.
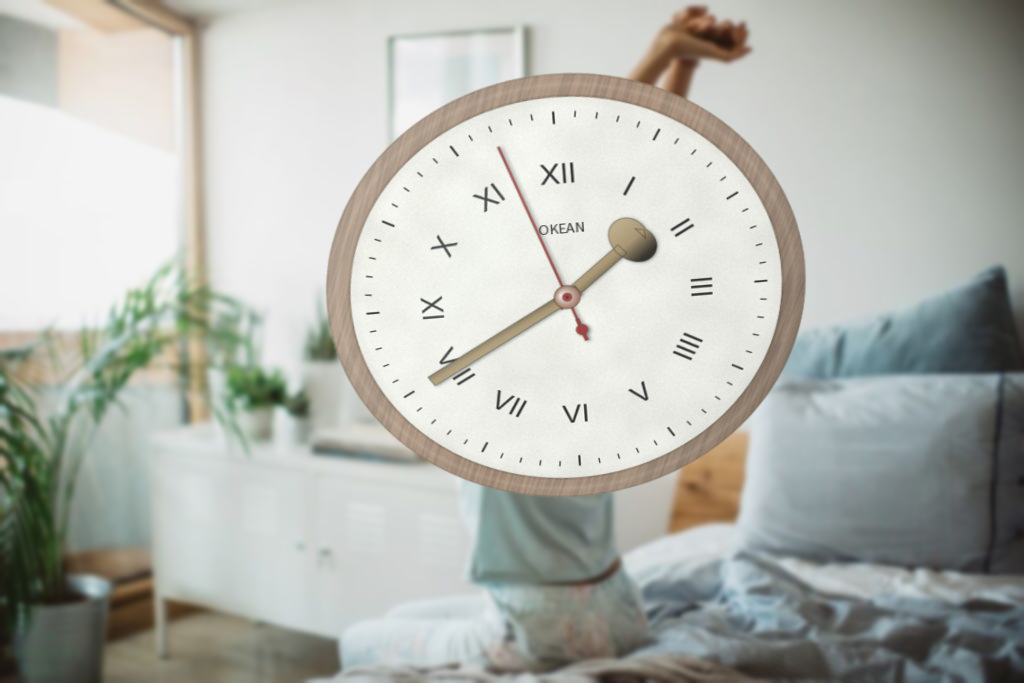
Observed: {"hour": 1, "minute": 39, "second": 57}
